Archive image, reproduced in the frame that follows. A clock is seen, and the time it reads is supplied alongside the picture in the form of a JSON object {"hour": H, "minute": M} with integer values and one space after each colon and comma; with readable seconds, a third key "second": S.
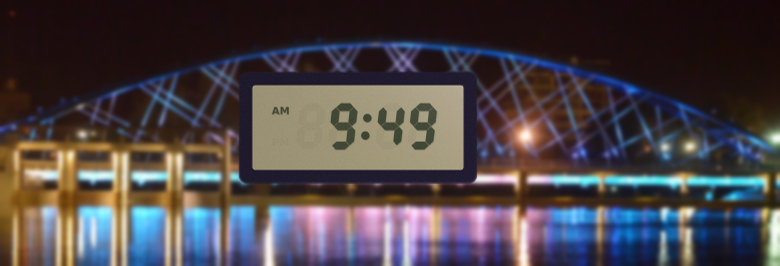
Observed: {"hour": 9, "minute": 49}
